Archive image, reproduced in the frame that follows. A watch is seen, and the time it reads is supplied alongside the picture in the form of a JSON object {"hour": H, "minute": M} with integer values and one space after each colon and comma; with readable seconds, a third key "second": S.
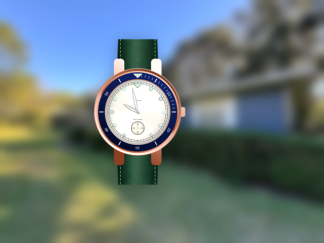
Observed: {"hour": 9, "minute": 58}
